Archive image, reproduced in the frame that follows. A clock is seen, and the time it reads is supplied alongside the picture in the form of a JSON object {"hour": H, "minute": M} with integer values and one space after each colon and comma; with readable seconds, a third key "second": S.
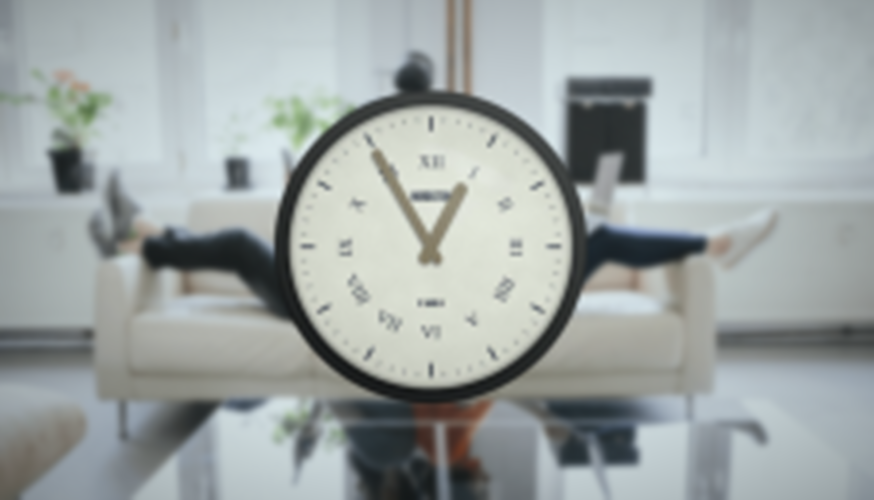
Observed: {"hour": 12, "minute": 55}
